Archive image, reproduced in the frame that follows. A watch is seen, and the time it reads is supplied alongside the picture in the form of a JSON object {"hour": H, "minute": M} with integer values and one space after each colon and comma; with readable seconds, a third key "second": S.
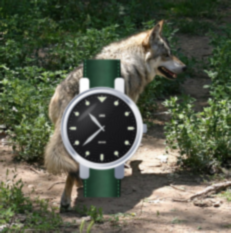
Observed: {"hour": 10, "minute": 38}
